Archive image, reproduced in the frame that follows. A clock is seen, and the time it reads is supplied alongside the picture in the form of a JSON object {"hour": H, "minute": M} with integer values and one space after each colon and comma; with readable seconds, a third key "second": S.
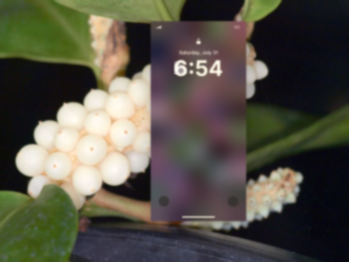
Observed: {"hour": 6, "minute": 54}
